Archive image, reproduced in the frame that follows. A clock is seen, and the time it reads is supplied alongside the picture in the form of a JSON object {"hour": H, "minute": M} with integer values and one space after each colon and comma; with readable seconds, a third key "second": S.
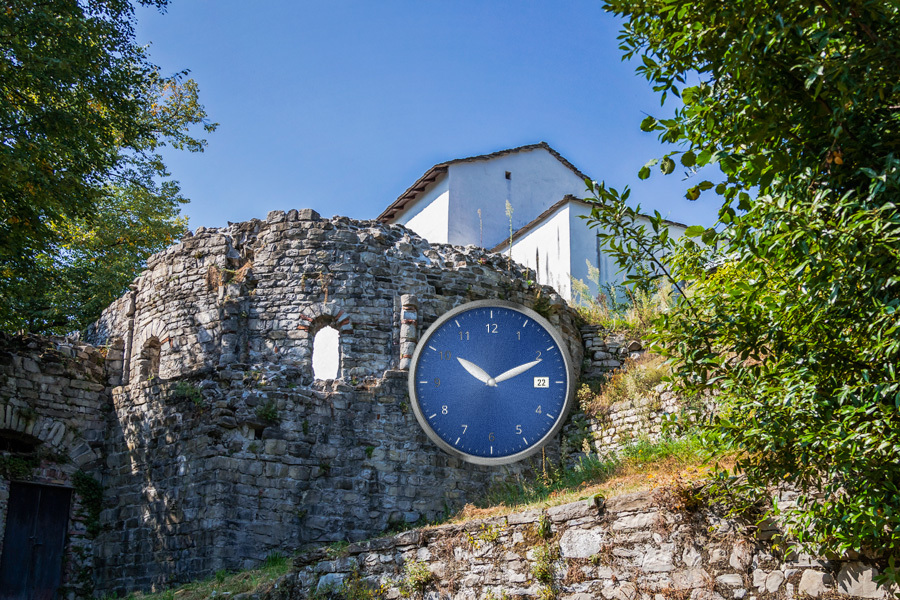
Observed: {"hour": 10, "minute": 11}
